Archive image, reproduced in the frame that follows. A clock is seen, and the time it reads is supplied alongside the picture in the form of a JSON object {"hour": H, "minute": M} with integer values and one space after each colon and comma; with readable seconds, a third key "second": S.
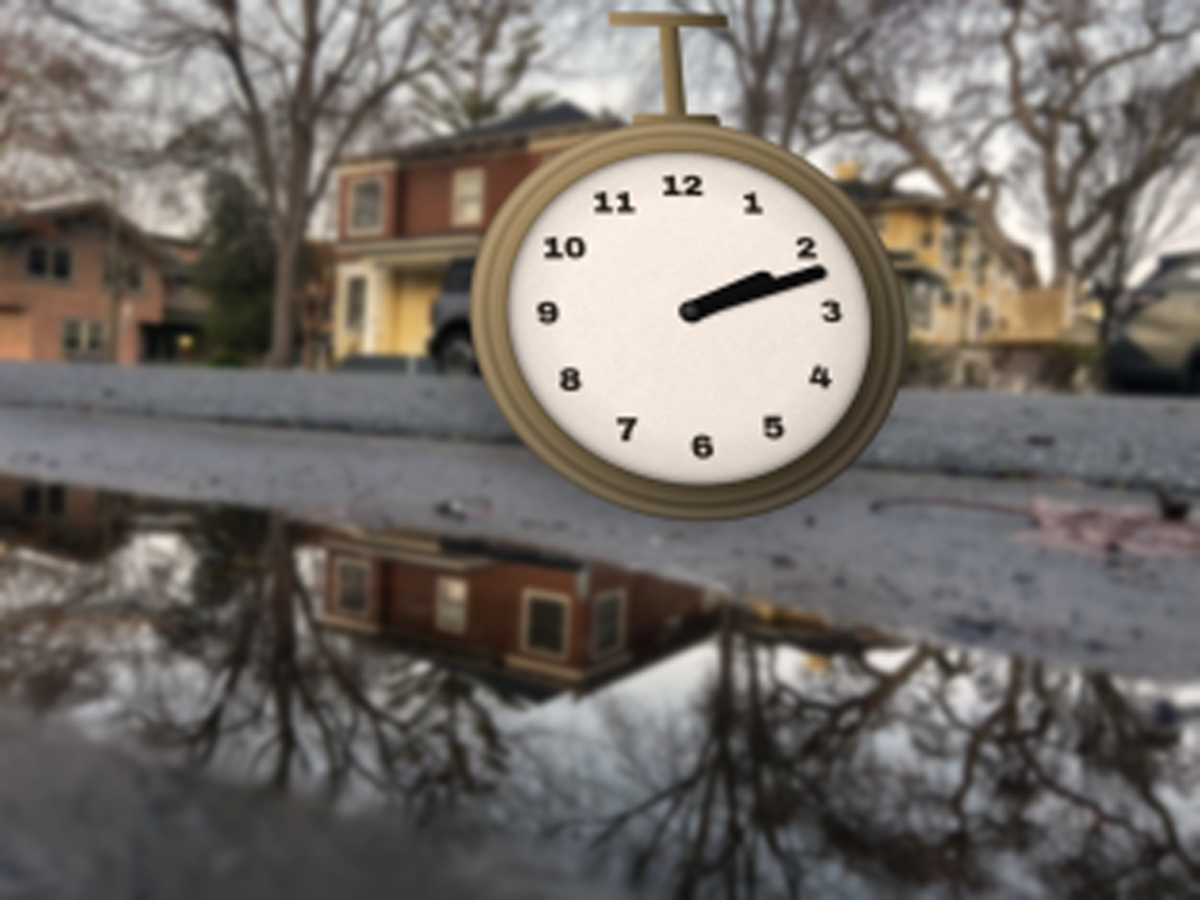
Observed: {"hour": 2, "minute": 12}
